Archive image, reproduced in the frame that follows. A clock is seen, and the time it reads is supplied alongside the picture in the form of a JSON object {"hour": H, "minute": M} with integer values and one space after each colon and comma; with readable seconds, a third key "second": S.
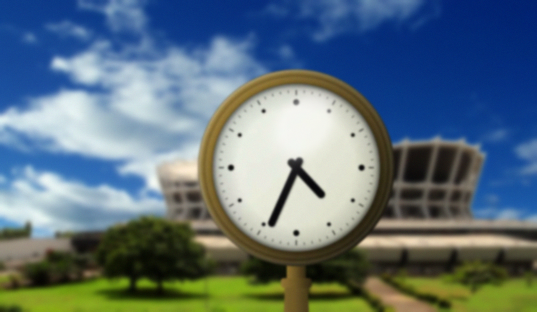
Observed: {"hour": 4, "minute": 34}
